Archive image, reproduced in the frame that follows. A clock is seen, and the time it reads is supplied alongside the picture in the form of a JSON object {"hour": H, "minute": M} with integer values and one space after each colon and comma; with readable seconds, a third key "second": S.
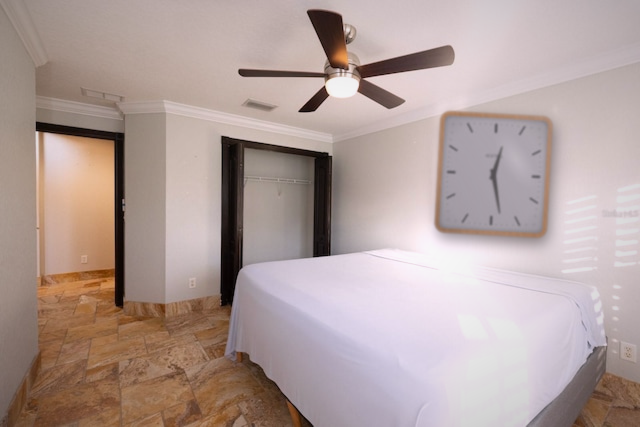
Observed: {"hour": 12, "minute": 28}
